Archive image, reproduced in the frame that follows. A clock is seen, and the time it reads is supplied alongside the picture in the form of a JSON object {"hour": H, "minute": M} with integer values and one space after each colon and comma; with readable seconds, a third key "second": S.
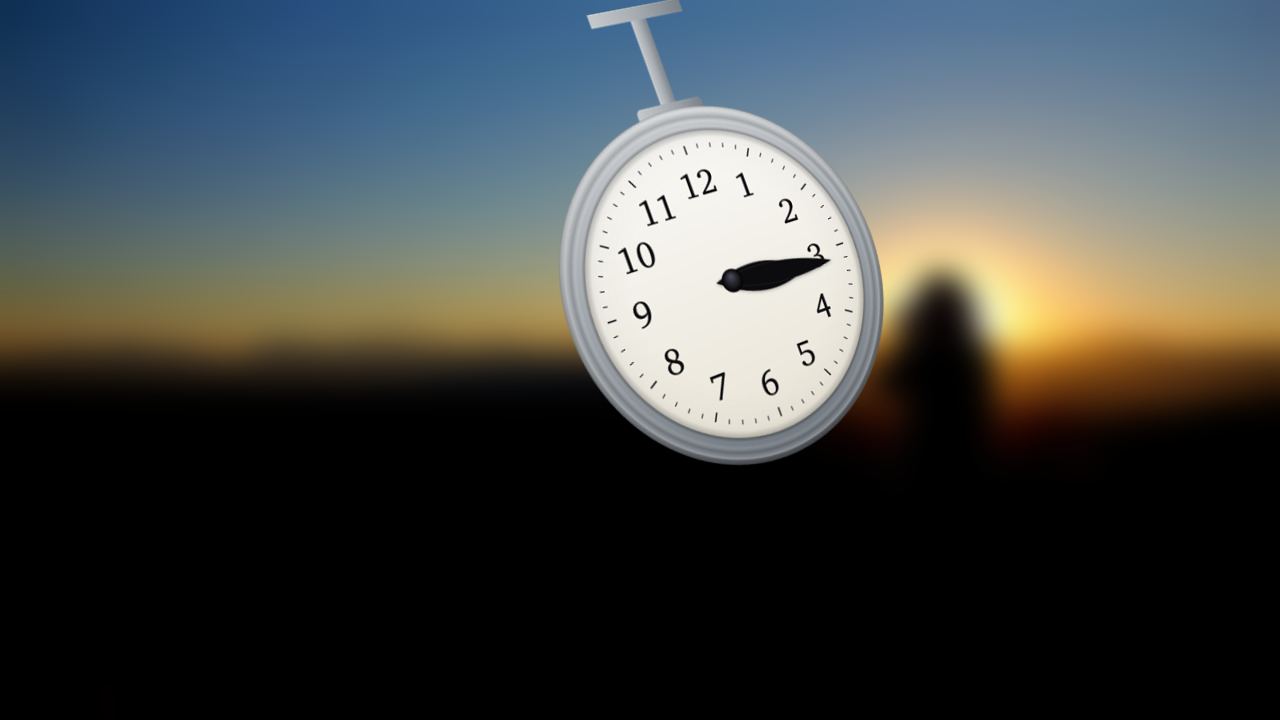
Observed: {"hour": 3, "minute": 16}
